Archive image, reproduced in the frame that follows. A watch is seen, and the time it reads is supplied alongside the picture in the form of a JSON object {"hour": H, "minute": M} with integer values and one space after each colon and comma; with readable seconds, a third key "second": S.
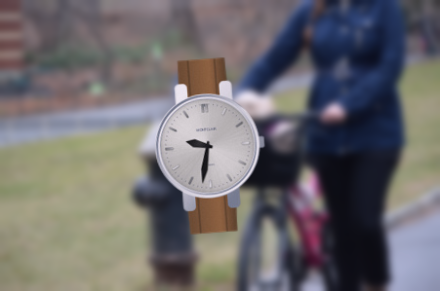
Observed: {"hour": 9, "minute": 32}
